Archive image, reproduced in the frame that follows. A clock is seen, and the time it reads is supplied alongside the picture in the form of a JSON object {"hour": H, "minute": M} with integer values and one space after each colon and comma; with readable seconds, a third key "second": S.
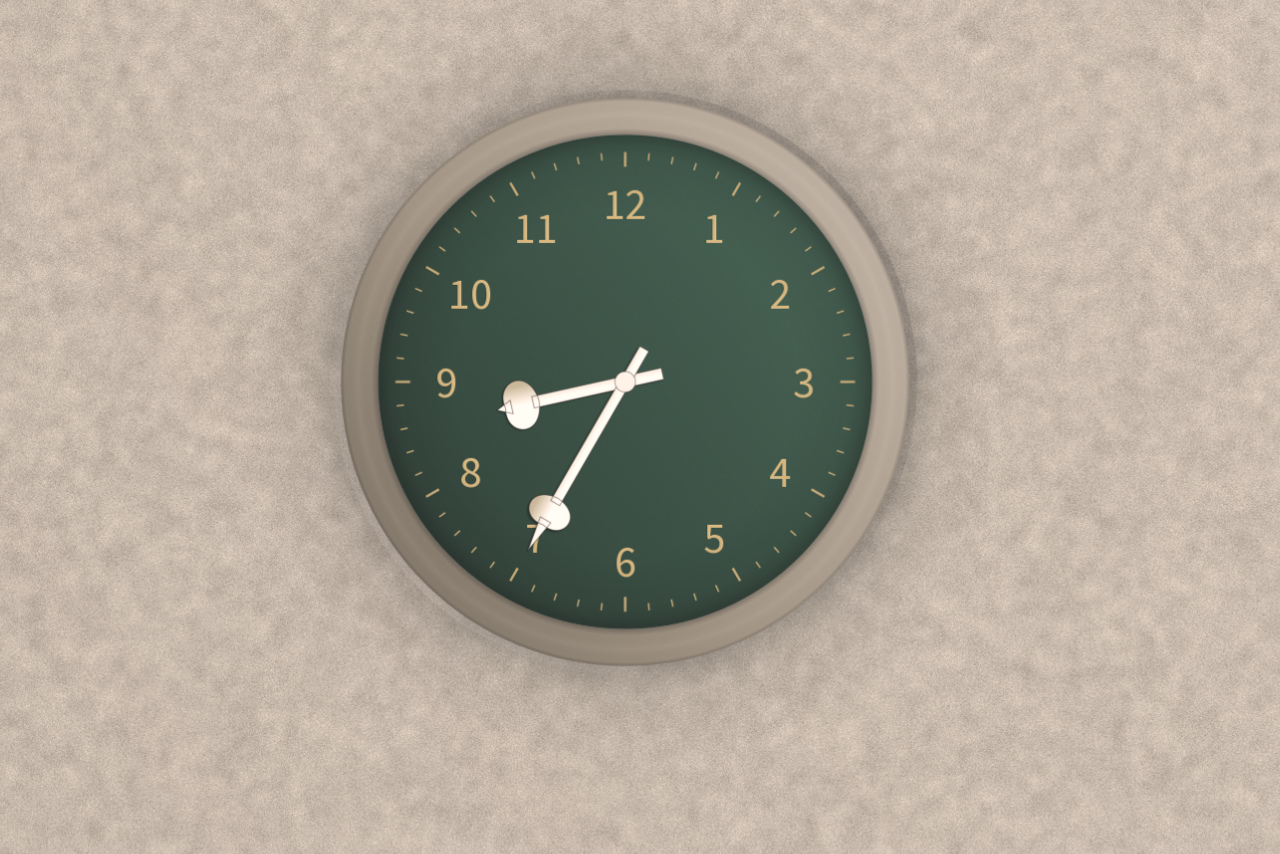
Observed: {"hour": 8, "minute": 35}
